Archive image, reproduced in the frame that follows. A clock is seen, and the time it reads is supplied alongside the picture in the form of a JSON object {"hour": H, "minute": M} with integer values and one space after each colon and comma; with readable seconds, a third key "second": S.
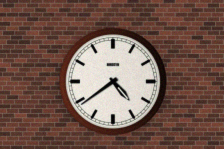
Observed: {"hour": 4, "minute": 39}
